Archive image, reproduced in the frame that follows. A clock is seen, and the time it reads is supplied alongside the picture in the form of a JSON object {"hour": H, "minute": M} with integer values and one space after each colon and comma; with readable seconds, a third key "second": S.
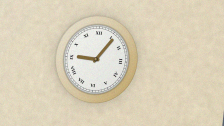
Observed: {"hour": 9, "minute": 6}
